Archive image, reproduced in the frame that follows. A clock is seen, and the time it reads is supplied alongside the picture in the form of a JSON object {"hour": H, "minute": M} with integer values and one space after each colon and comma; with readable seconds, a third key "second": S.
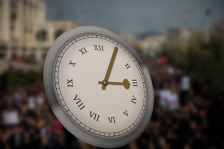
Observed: {"hour": 3, "minute": 5}
